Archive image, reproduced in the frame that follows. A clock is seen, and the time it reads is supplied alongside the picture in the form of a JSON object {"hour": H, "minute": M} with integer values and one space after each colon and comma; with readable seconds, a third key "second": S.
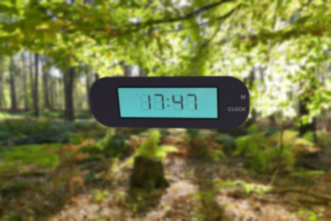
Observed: {"hour": 17, "minute": 47}
